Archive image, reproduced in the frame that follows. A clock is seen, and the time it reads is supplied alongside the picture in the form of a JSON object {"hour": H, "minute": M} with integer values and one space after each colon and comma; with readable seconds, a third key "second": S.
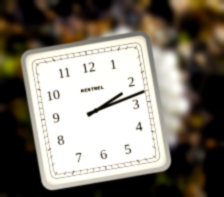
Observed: {"hour": 2, "minute": 13}
